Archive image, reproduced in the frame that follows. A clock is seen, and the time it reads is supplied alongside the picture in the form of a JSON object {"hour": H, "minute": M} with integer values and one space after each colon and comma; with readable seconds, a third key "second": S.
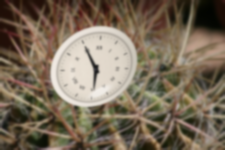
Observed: {"hour": 5, "minute": 55}
